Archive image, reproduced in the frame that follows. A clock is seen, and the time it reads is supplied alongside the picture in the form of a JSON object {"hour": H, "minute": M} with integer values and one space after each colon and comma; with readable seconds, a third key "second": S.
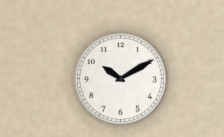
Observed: {"hour": 10, "minute": 10}
